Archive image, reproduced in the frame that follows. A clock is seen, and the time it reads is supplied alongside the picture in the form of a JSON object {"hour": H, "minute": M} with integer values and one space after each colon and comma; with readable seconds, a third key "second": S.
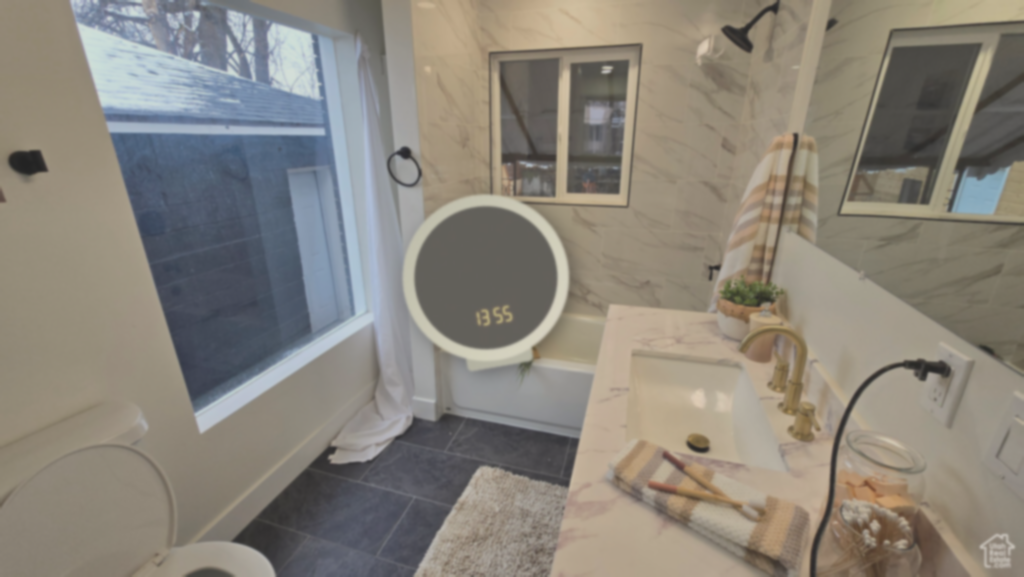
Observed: {"hour": 13, "minute": 55}
